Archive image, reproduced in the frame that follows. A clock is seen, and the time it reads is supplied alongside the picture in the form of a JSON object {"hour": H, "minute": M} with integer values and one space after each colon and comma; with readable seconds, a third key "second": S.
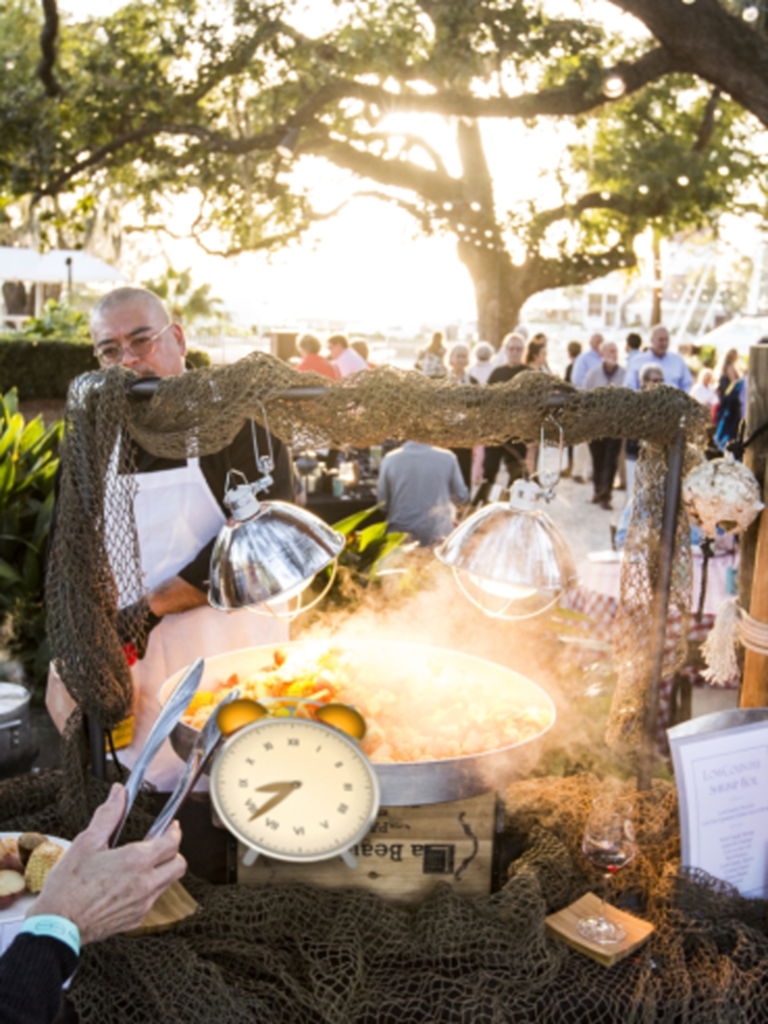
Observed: {"hour": 8, "minute": 38}
